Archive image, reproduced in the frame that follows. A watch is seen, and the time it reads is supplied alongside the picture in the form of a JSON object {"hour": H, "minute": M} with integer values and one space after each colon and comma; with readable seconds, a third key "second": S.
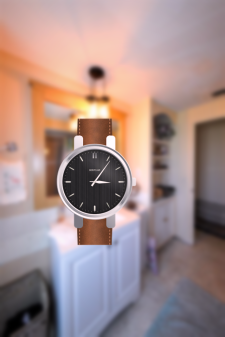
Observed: {"hour": 3, "minute": 6}
